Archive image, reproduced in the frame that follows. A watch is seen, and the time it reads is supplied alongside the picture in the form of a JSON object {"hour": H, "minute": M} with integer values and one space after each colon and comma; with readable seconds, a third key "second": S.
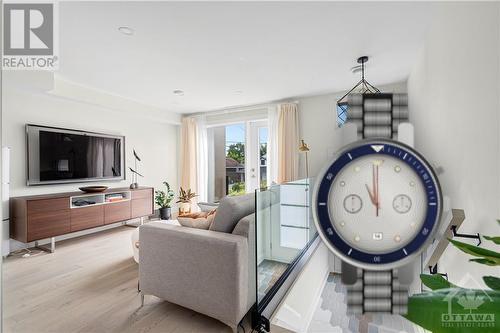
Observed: {"hour": 10, "minute": 59}
